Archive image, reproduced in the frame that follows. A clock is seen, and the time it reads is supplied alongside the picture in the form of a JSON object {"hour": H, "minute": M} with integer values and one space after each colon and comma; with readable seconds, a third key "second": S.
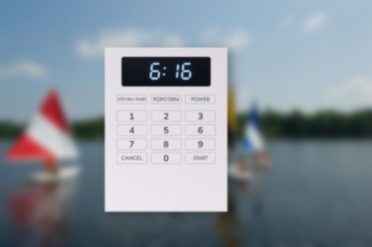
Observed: {"hour": 6, "minute": 16}
